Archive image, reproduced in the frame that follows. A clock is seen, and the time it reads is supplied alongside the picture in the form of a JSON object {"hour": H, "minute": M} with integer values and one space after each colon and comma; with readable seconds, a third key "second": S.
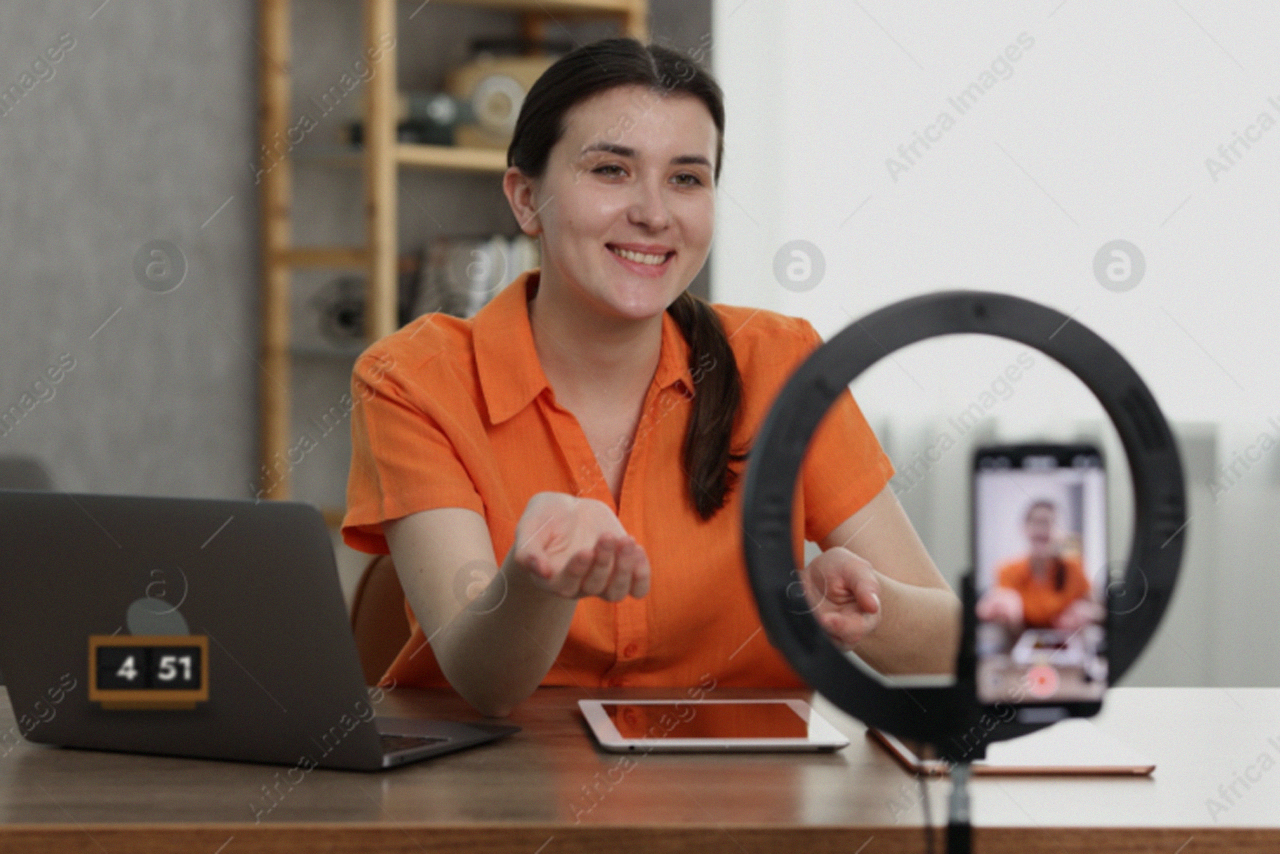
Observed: {"hour": 4, "minute": 51}
